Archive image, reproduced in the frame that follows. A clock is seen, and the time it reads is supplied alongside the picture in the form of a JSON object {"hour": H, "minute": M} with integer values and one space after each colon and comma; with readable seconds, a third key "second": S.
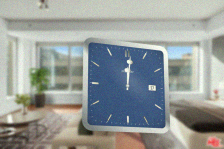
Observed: {"hour": 12, "minute": 1}
